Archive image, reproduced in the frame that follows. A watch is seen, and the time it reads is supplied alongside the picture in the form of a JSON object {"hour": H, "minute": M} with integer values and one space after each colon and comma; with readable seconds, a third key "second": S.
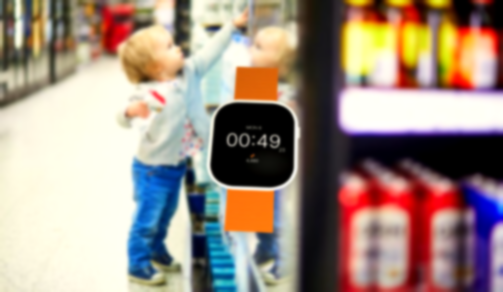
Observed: {"hour": 0, "minute": 49}
